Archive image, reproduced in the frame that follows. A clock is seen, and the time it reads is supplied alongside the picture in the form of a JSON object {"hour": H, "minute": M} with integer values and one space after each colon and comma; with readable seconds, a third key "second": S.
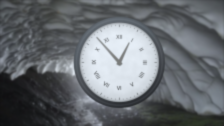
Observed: {"hour": 12, "minute": 53}
